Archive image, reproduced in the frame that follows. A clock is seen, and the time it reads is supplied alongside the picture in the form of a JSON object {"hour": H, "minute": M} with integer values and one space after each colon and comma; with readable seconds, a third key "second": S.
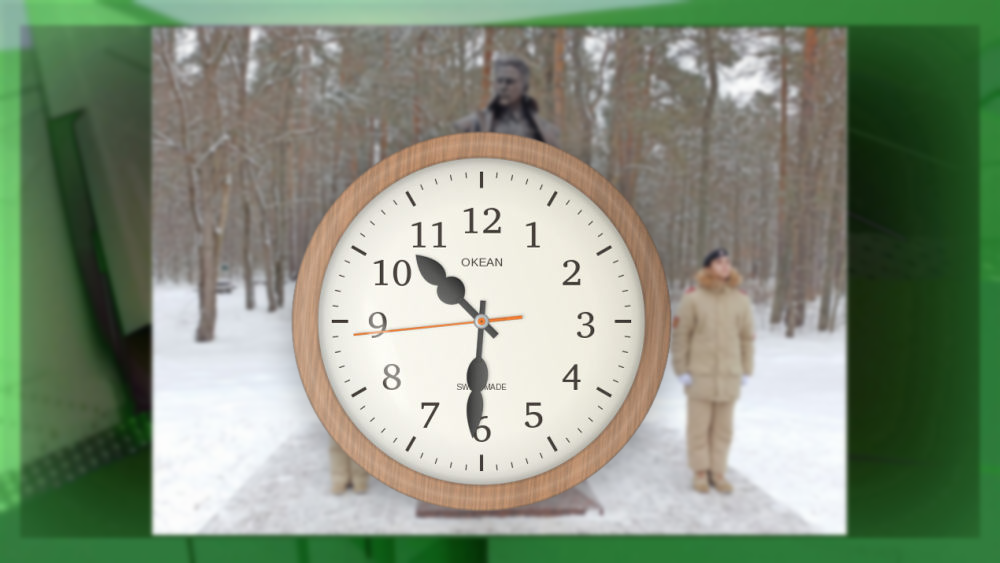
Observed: {"hour": 10, "minute": 30, "second": 44}
